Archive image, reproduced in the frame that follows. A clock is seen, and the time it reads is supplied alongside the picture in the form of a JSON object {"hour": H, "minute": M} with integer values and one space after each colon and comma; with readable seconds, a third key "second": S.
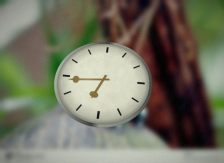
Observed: {"hour": 6, "minute": 44}
